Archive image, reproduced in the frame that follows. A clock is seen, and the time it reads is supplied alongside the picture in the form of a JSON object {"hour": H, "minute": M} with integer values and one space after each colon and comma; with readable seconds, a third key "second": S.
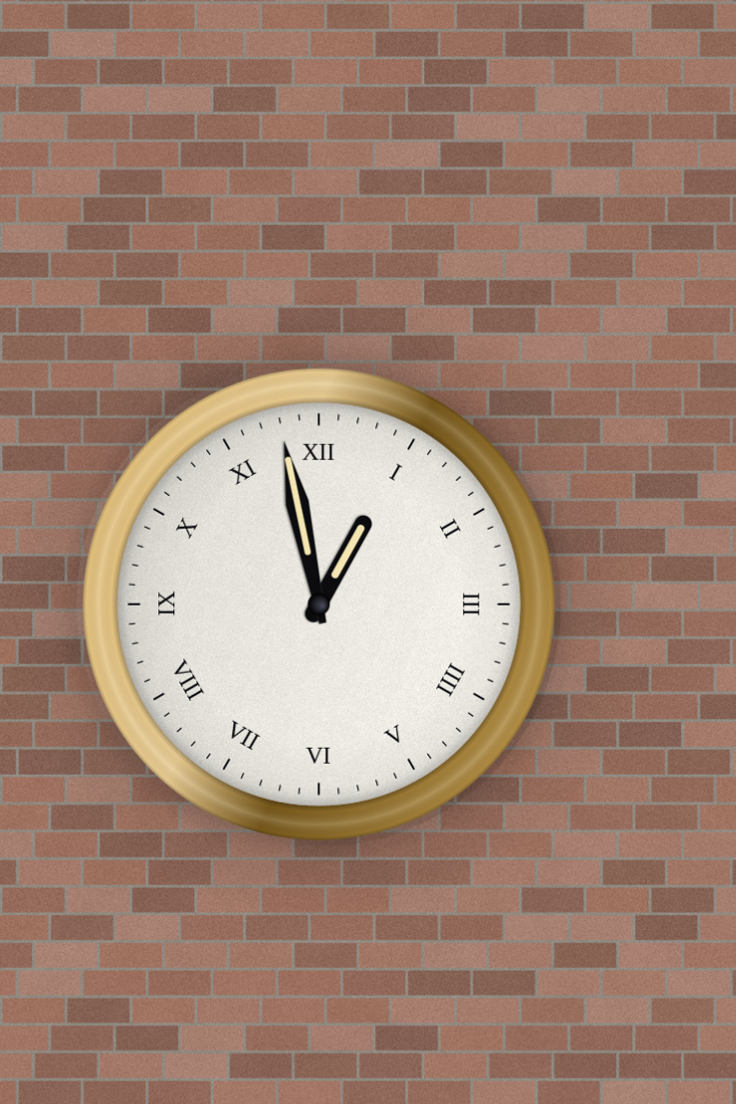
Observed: {"hour": 12, "minute": 58}
